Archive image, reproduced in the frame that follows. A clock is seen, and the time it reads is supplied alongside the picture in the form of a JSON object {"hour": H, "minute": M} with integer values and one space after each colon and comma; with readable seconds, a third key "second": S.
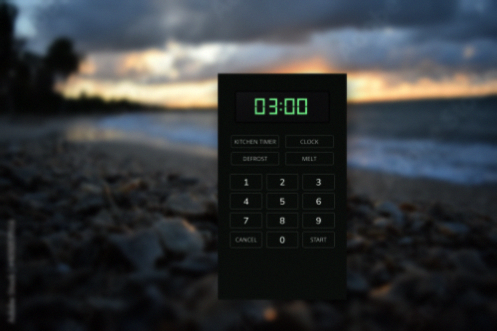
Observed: {"hour": 3, "minute": 0}
